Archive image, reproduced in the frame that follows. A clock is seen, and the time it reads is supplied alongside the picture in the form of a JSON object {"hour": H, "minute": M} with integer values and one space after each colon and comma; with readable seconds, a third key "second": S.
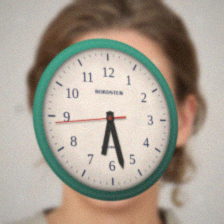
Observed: {"hour": 6, "minute": 27, "second": 44}
